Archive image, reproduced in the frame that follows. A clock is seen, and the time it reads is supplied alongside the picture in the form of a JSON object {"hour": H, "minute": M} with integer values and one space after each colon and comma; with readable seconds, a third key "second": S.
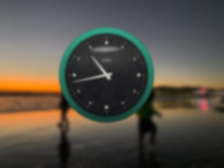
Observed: {"hour": 10, "minute": 43}
